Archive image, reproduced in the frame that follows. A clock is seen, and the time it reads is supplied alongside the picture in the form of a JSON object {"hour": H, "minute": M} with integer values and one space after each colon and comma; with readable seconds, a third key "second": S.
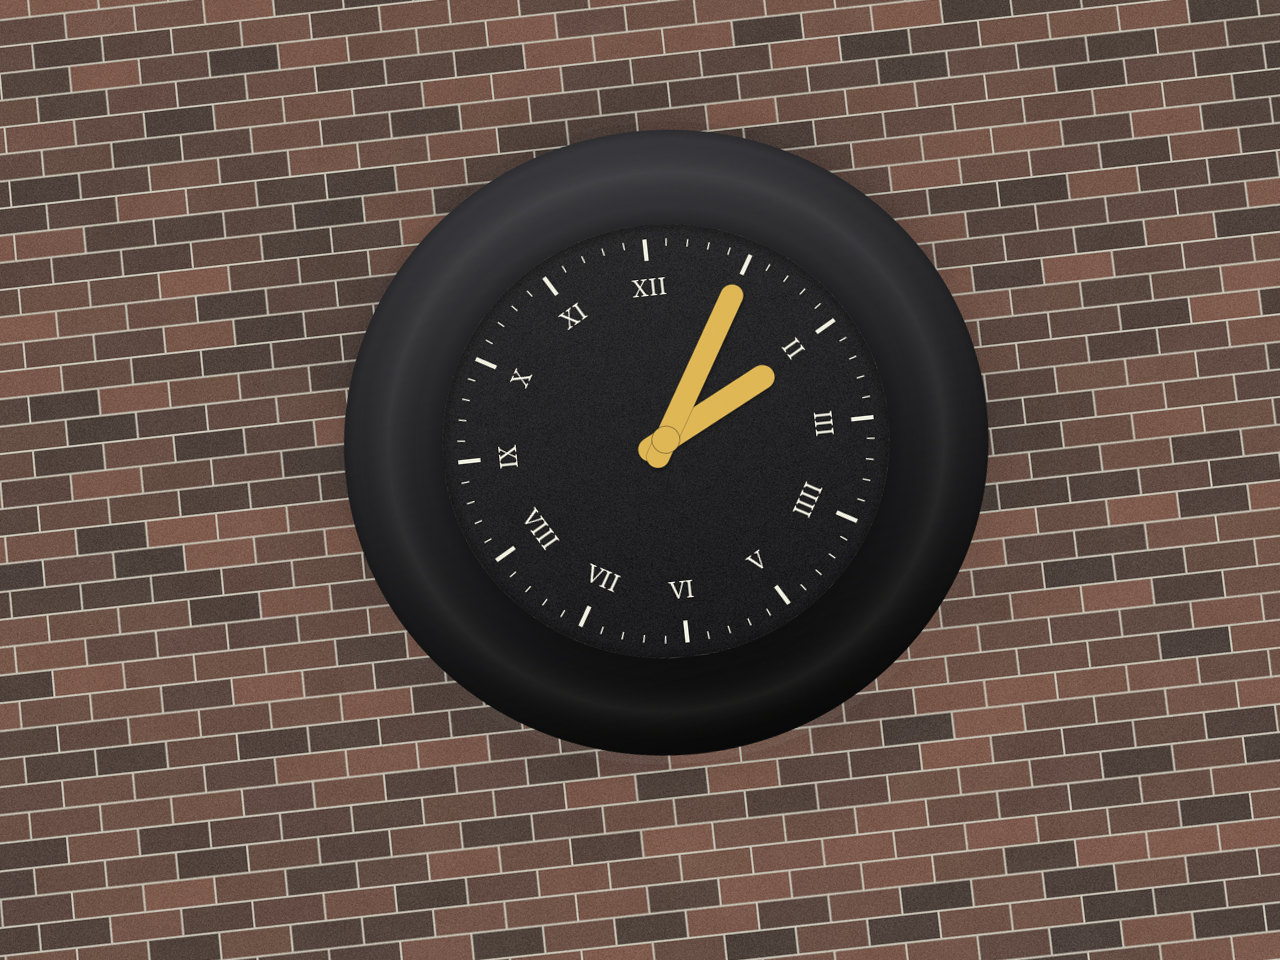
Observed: {"hour": 2, "minute": 5}
